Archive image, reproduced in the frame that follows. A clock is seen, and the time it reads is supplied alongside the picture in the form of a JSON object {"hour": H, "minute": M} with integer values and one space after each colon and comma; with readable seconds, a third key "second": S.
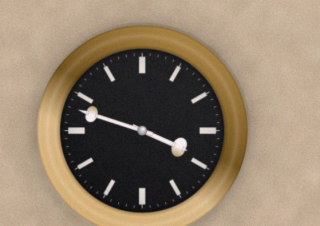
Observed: {"hour": 3, "minute": 48}
